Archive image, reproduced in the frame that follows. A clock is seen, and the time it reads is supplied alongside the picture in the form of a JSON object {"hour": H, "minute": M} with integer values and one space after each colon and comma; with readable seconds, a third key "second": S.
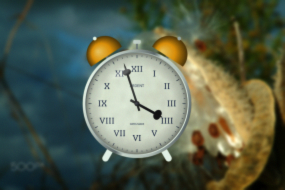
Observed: {"hour": 3, "minute": 57}
